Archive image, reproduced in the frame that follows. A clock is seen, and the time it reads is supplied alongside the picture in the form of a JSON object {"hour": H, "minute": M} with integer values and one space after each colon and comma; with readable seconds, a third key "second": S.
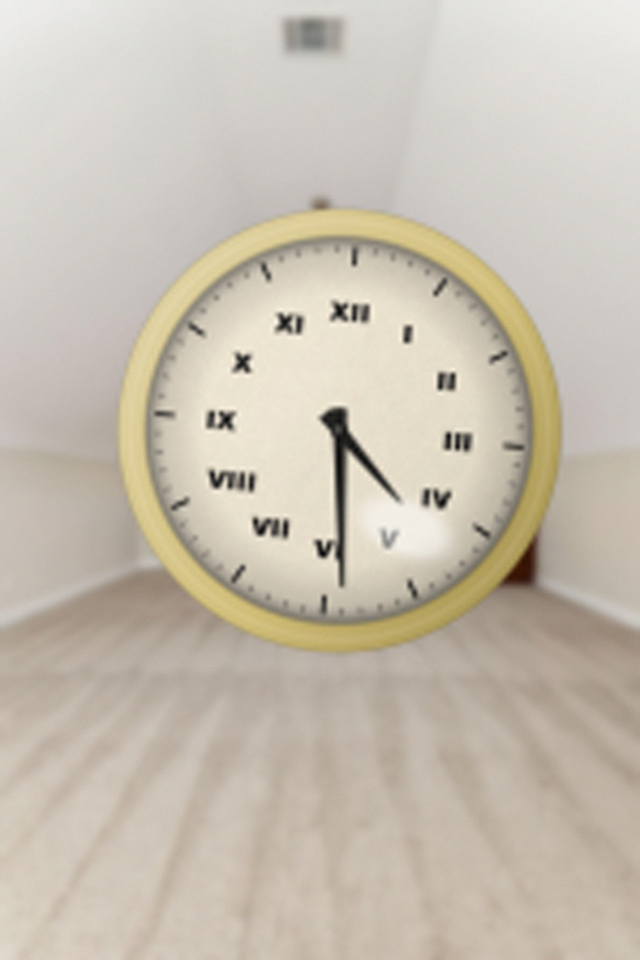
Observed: {"hour": 4, "minute": 29}
